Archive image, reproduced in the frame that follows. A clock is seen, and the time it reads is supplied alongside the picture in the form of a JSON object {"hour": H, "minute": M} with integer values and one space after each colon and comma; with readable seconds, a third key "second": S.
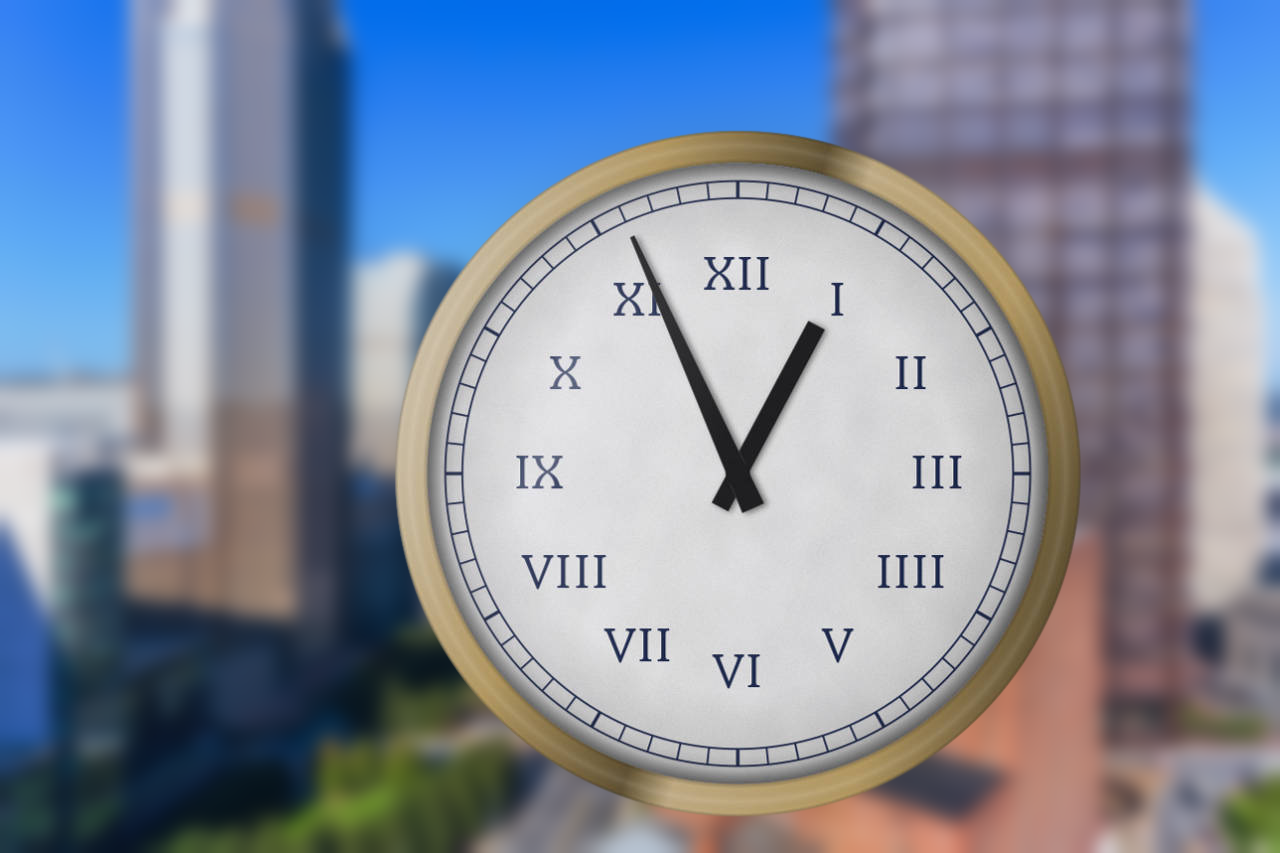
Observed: {"hour": 12, "minute": 56}
